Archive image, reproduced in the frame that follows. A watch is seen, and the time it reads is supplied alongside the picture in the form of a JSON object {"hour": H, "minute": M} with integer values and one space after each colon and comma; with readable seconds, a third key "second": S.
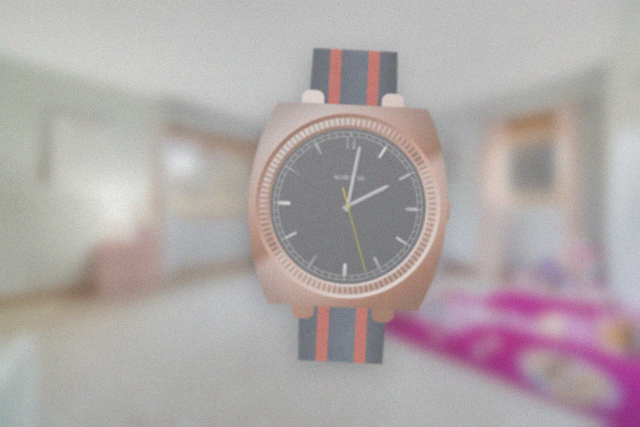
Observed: {"hour": 2, "minute": 1, "second": 27}
